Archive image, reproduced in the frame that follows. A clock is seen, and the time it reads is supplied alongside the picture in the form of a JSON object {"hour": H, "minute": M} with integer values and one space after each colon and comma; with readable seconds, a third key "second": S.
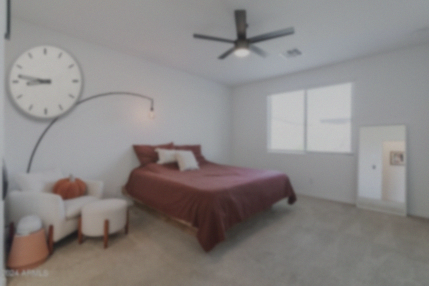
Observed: {"hour": 8, "minute": 47}
